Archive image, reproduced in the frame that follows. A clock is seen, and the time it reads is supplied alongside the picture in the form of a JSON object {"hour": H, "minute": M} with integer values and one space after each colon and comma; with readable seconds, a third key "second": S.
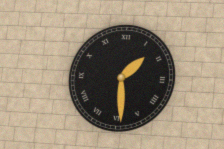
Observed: {"hour": 1, "minute": 29}
